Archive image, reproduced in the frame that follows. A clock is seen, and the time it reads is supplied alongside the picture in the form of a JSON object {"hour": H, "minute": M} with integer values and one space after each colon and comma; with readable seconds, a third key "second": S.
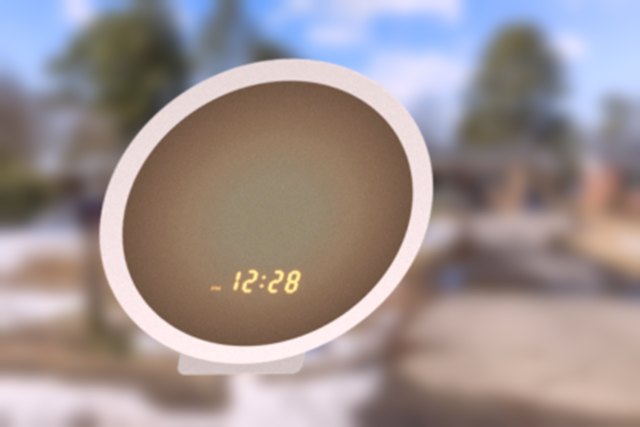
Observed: {"hour": 12, "minute": 28}
